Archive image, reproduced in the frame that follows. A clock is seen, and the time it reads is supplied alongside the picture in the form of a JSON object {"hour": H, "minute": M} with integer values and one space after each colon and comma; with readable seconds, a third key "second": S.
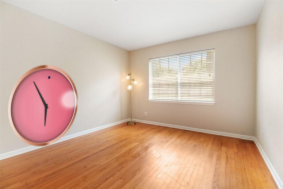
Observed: {"hour": 5, "minute": 54}
